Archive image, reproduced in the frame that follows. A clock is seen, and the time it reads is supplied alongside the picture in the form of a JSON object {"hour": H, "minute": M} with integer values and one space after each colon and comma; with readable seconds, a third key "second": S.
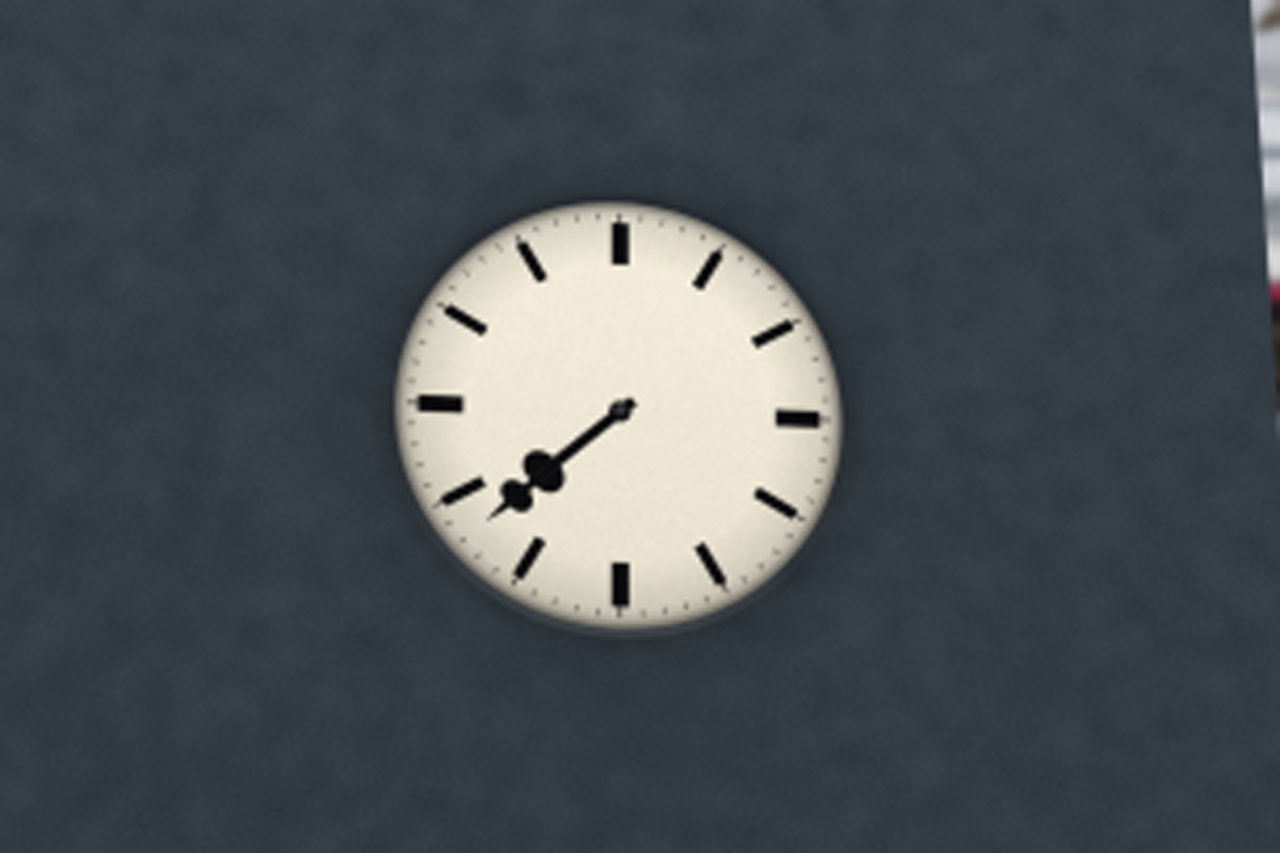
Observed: {"hour": 7, "minute": 38}
